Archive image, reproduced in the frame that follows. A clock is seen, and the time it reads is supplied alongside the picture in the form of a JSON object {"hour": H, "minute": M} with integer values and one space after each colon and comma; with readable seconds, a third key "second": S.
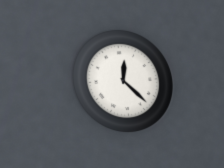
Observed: {"hour": 12, "minute": 23}
